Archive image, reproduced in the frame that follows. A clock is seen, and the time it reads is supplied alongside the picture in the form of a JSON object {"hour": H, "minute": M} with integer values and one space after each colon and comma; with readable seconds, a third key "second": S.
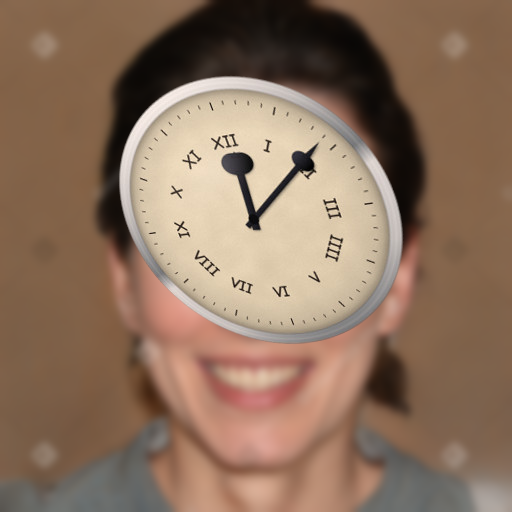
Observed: {"hour": 12, "minute": 9}
